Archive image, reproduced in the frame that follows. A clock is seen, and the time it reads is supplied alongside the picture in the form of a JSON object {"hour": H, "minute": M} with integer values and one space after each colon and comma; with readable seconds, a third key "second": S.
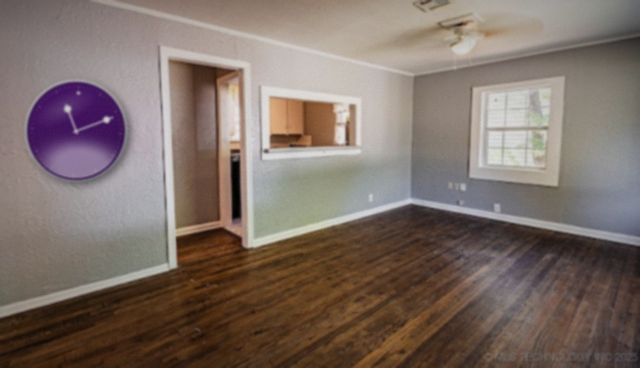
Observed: {"hour": 11, "minute": 11}
